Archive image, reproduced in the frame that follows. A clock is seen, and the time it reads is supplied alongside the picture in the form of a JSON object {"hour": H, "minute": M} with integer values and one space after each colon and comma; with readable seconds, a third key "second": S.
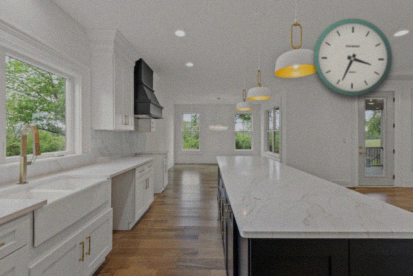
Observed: {"hour": 3, "minute": 34}
